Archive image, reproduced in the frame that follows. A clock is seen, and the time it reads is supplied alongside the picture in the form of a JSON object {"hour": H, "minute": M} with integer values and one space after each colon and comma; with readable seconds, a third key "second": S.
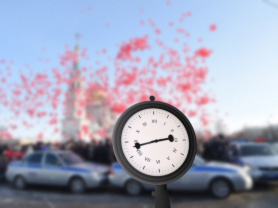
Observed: {"hour": 2, "minute": 43}
